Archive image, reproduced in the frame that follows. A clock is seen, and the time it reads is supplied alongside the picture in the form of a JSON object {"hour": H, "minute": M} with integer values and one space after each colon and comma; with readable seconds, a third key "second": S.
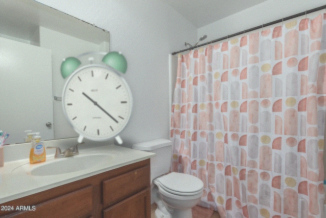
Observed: {"hour": 10, "minute": 22}
